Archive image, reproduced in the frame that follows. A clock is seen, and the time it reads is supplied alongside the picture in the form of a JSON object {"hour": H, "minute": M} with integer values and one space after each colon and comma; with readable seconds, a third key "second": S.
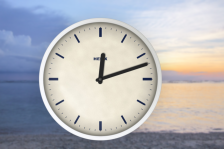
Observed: {"hour": 12, "minute": 12}
